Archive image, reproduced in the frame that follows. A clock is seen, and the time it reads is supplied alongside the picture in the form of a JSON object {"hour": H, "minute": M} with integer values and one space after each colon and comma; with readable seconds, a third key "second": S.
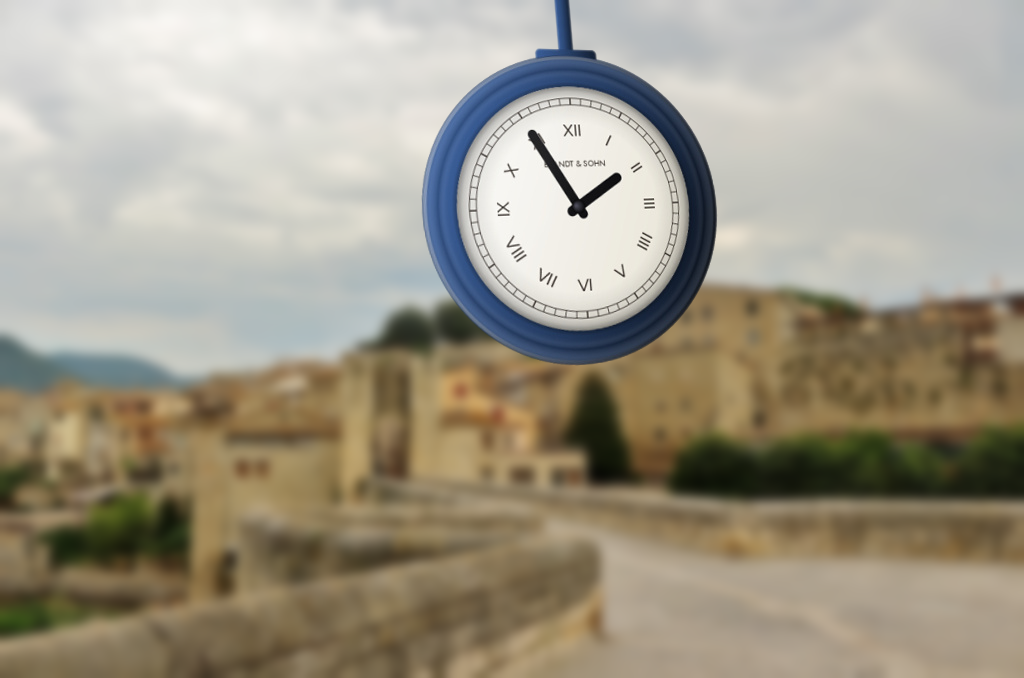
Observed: {"hour": 1, "minute": 55}
